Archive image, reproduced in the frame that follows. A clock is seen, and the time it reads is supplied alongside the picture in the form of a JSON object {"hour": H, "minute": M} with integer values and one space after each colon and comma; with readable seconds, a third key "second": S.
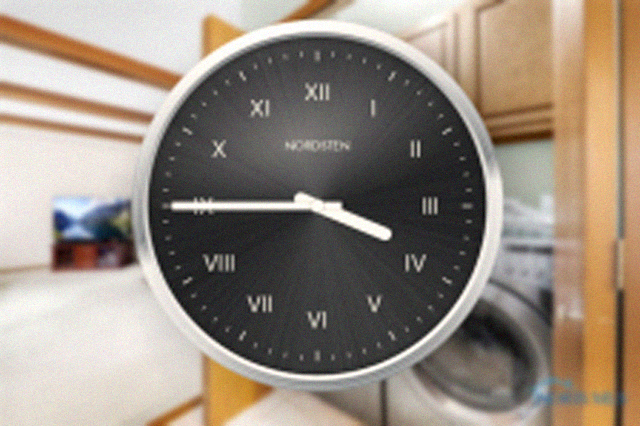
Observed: {"hour": 3, "minute": 45}
